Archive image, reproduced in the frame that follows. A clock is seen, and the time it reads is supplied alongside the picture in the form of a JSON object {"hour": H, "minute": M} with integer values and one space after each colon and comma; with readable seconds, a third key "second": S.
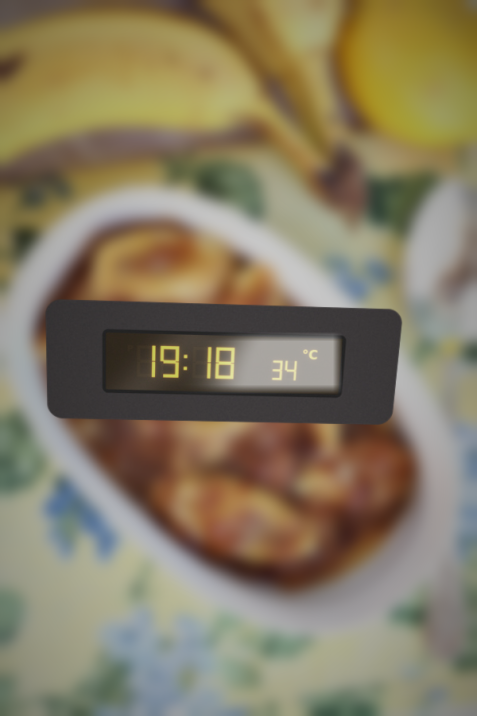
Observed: {"hour": 19, "minute": 18}
